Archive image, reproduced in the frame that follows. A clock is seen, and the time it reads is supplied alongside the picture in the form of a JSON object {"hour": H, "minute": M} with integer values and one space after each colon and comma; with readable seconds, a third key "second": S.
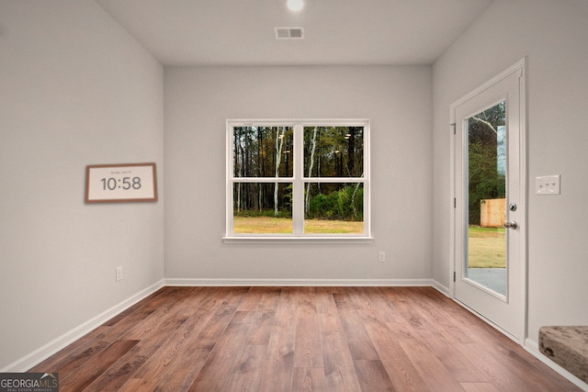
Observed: {"hour": 10, "minute": 58}
